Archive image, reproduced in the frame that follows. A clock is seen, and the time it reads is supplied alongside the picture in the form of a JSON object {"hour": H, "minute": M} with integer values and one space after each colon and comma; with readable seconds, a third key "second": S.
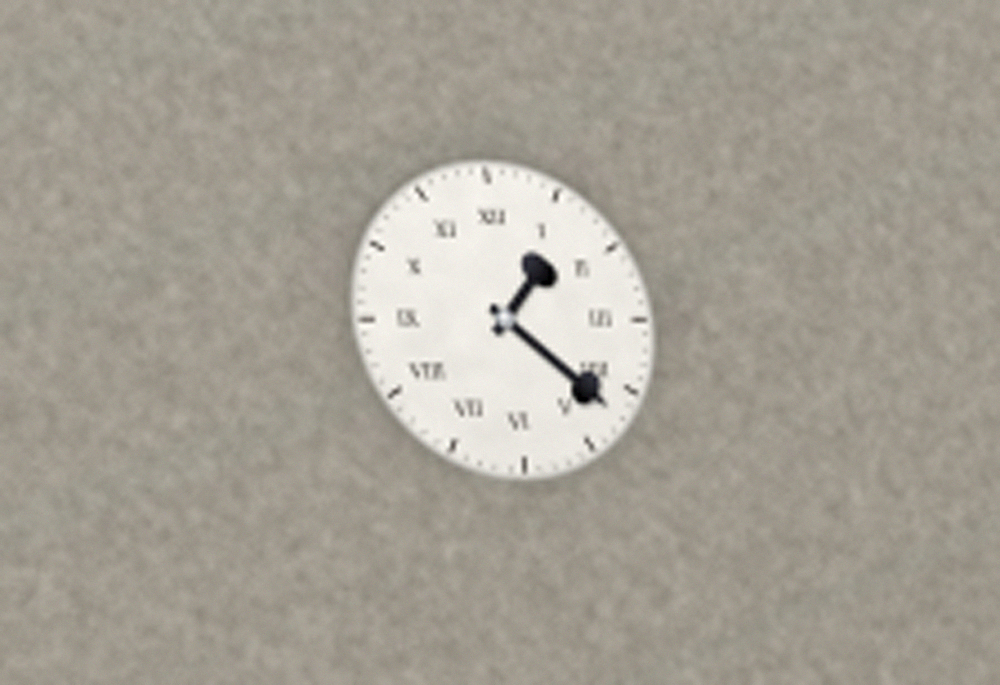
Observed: {"hour": 1, "minute": 22}
